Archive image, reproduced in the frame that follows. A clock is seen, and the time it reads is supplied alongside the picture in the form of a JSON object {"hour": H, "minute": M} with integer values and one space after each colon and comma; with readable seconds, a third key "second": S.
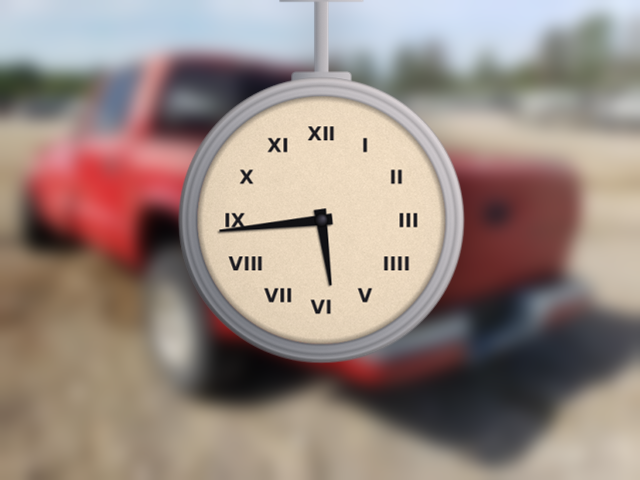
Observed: {"hour": 5, "minute": 44}
